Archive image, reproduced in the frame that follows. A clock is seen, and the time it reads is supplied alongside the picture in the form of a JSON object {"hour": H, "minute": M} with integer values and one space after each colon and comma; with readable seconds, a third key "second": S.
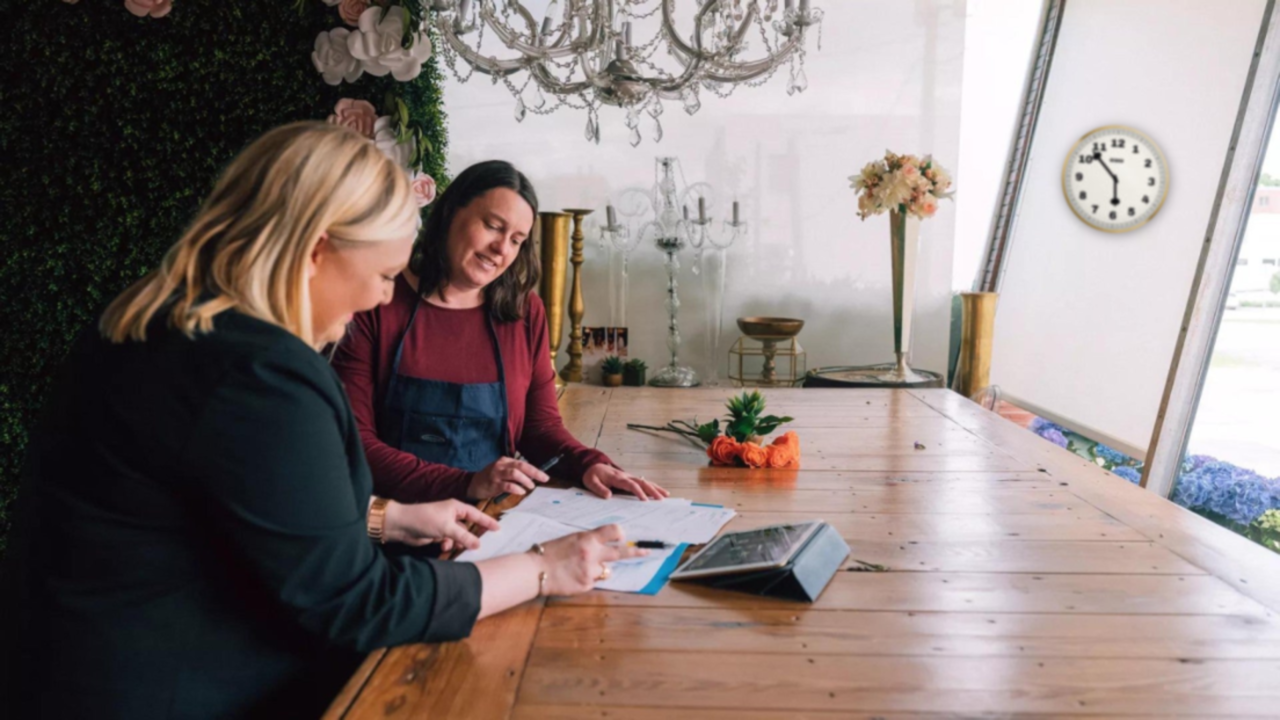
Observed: {"hour": 5, "minute": 53}
